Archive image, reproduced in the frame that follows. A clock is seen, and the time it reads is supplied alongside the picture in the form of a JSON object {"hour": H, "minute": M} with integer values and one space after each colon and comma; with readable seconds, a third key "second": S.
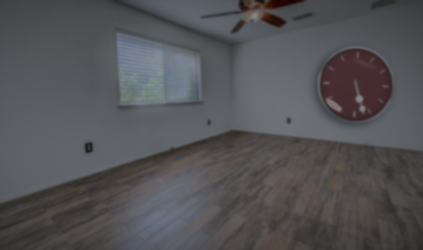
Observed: {"hour": 5, "minute": 27}
